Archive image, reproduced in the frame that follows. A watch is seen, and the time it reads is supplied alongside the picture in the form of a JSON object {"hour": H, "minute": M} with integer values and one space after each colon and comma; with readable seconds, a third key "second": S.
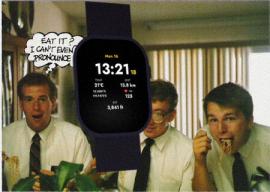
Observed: {"hour": 13, "minute": 21}
